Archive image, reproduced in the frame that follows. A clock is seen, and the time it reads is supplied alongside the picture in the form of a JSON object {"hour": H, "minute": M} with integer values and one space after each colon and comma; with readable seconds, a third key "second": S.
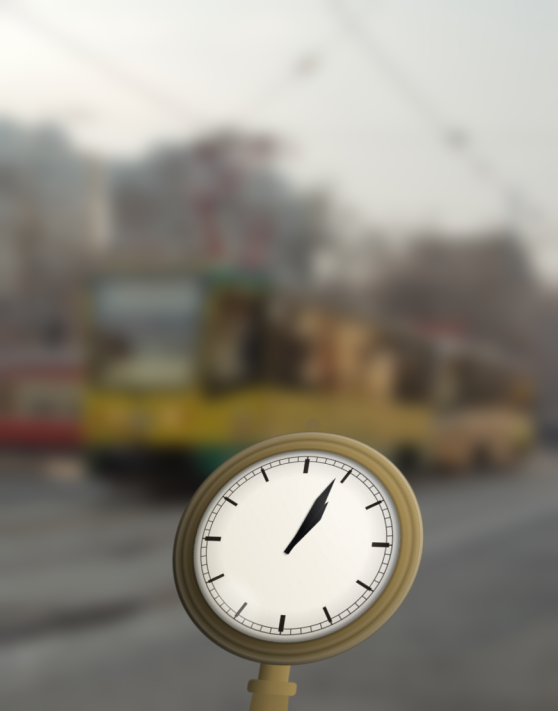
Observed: {"hour": 1, "minute": 4}
